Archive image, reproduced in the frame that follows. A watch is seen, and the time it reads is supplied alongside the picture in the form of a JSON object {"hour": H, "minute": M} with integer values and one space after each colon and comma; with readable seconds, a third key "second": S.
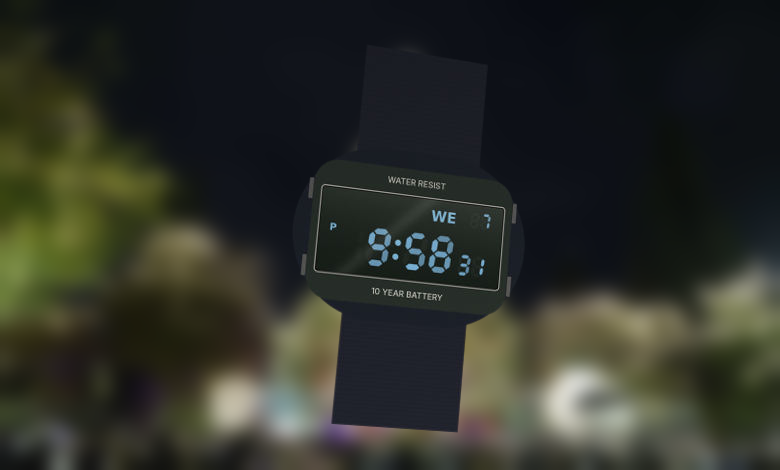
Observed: {"hour": 9, "minute": 58, "second": 31}
